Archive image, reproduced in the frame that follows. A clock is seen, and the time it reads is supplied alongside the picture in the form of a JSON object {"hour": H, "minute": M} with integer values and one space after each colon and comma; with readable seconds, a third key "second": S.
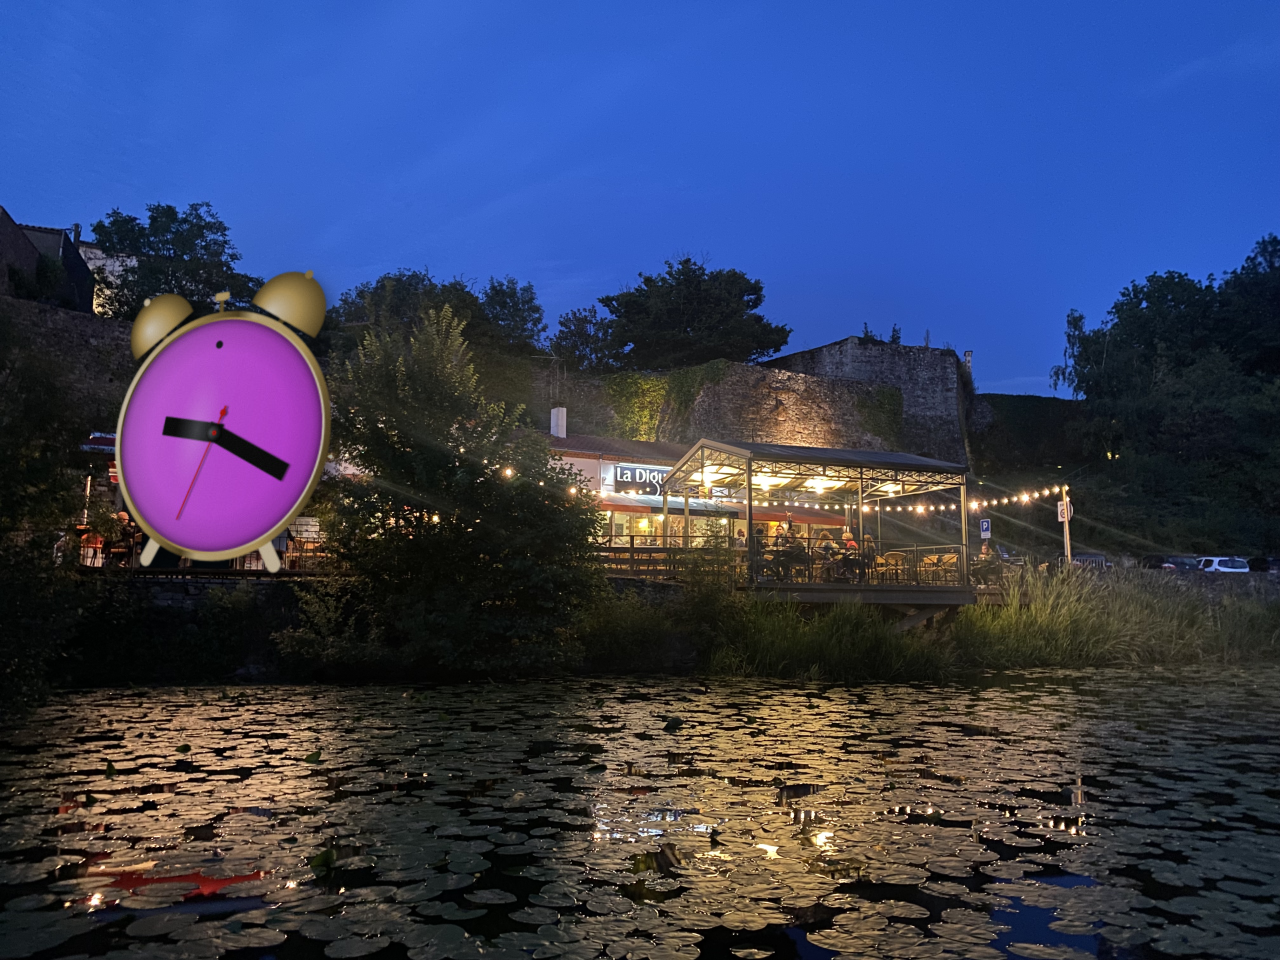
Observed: {"hour": 9, "minute": 19, "second": 34}
